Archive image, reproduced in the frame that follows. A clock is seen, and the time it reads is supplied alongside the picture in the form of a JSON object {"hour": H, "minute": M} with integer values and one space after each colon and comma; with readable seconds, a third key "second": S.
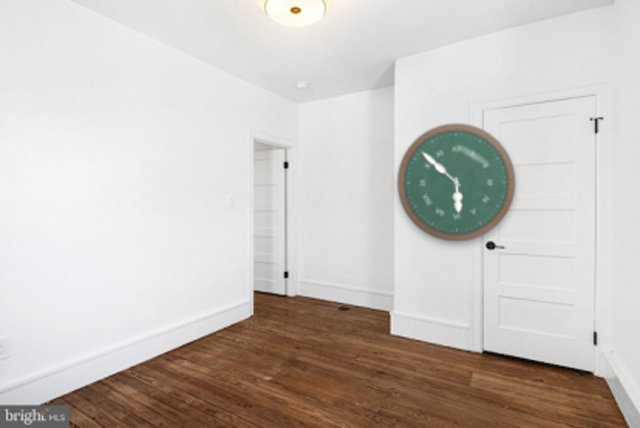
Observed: {"hour": 5, "minute": 52}
